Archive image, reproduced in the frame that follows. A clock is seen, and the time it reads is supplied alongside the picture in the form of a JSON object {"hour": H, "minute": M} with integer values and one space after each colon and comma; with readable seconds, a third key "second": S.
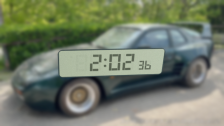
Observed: {"hour": 2, "minute": 2, "second": 36}
